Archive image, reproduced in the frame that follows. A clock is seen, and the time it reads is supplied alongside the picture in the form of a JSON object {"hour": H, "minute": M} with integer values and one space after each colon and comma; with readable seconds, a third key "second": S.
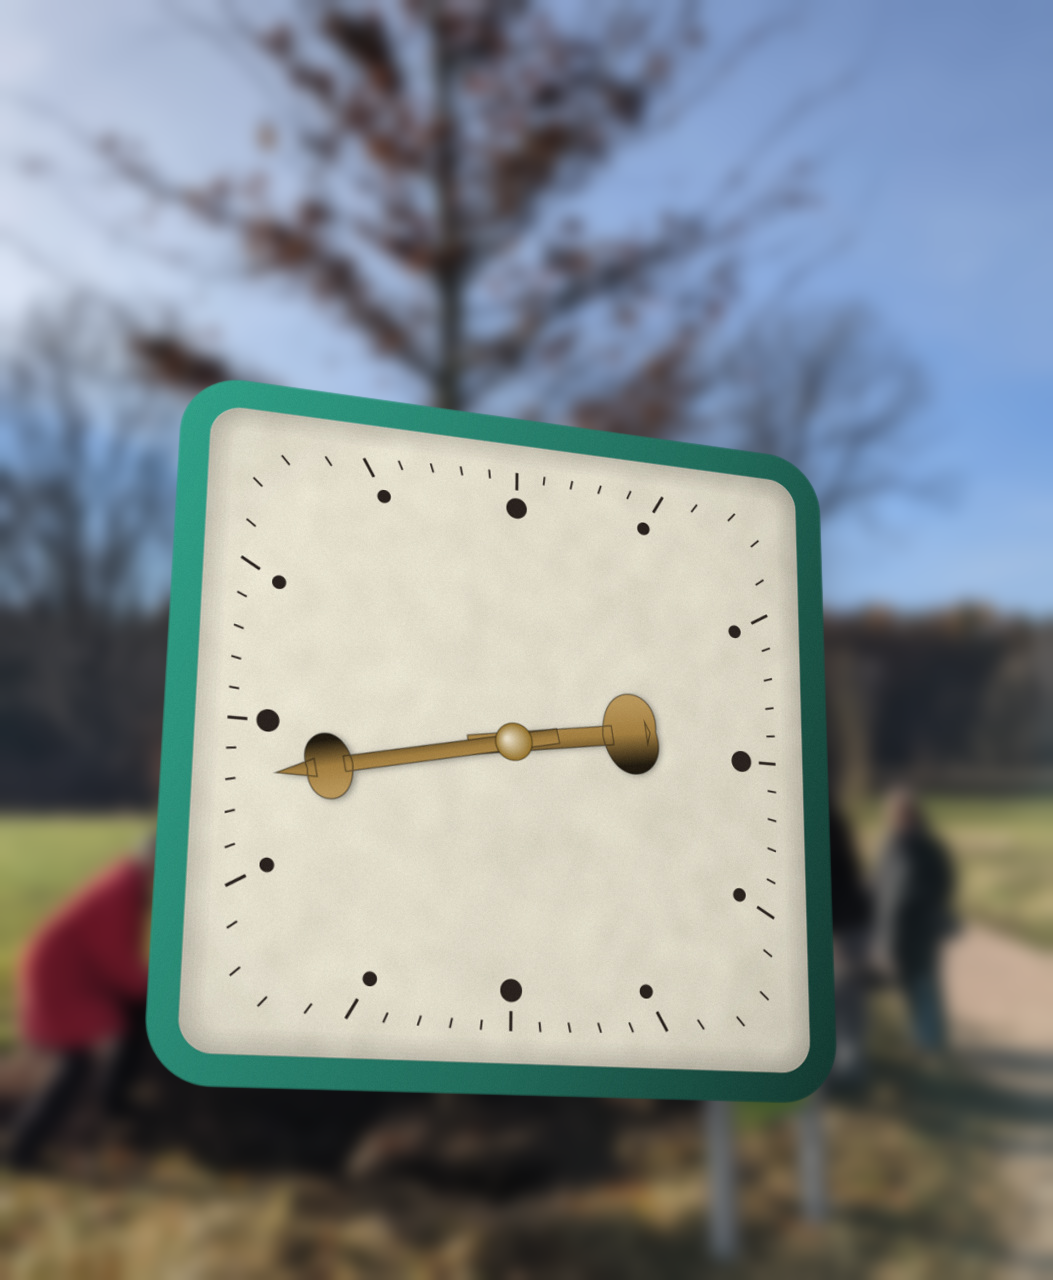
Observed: {"hour": 2, "minute": 43}
